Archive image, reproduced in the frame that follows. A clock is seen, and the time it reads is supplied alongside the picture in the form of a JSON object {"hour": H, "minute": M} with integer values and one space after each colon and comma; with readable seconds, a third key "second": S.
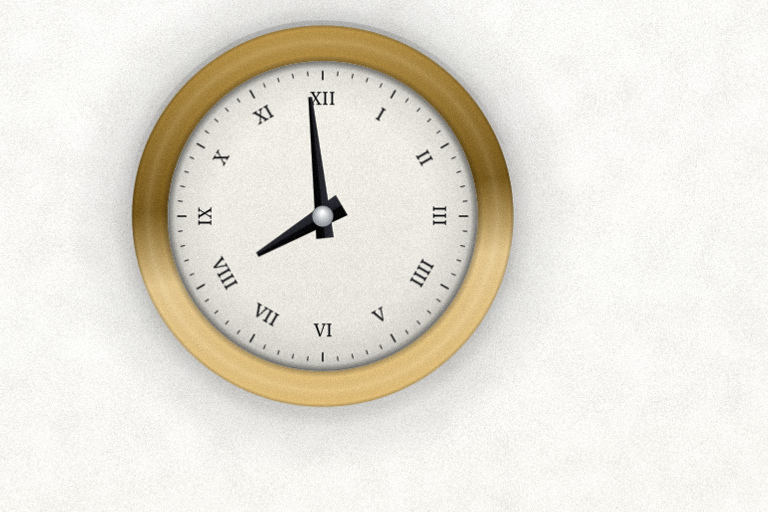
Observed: {"hour": 7, "minute": 59}
